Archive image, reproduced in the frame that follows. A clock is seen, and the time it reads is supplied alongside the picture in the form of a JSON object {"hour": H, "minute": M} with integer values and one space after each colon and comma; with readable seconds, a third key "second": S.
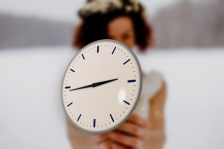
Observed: {"hour": 2, "minute": 44}
